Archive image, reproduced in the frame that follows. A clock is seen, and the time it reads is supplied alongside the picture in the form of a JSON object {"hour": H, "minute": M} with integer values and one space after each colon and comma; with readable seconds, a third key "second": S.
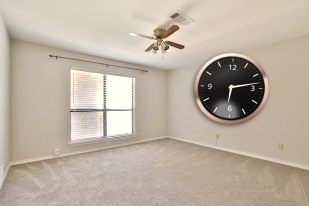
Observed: {"hour": 6, "minute": 13}
